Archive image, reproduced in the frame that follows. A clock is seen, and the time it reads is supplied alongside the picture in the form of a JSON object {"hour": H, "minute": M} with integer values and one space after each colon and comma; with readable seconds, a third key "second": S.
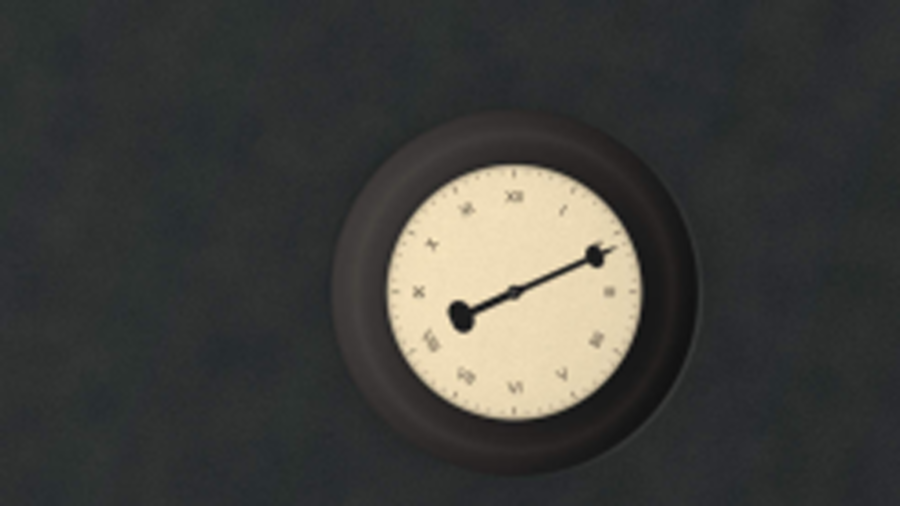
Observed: {"hour": 8, "minute": 11}
